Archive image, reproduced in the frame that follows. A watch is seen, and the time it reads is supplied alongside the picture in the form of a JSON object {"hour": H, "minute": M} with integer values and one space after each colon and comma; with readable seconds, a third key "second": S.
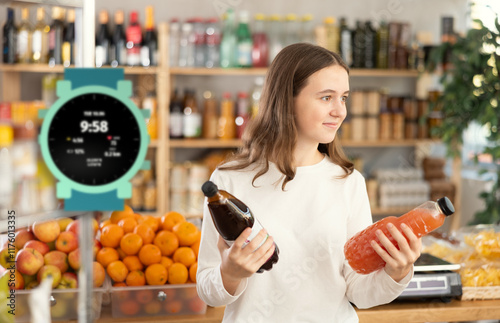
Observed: {"hour": 9, "minute": 58}
